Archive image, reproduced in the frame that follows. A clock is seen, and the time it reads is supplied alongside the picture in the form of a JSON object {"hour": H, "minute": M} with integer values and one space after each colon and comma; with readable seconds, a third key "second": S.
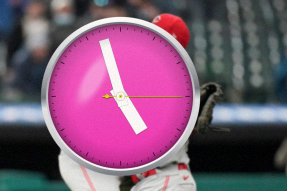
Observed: {"hour": 4, "minute": 57, "second": 15}
